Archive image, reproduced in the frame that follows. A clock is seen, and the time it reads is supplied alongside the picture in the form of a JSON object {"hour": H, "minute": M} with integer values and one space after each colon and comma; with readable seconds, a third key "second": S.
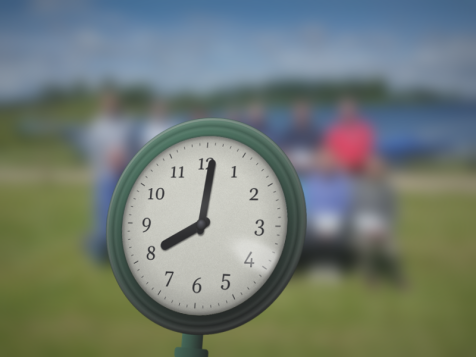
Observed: {"hour": 8, "minute": 1}
